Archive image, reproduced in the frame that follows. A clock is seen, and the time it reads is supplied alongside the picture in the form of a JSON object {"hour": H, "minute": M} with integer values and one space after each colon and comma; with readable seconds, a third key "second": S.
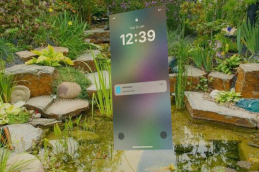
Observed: {"hour": 12, "minute": 39}
